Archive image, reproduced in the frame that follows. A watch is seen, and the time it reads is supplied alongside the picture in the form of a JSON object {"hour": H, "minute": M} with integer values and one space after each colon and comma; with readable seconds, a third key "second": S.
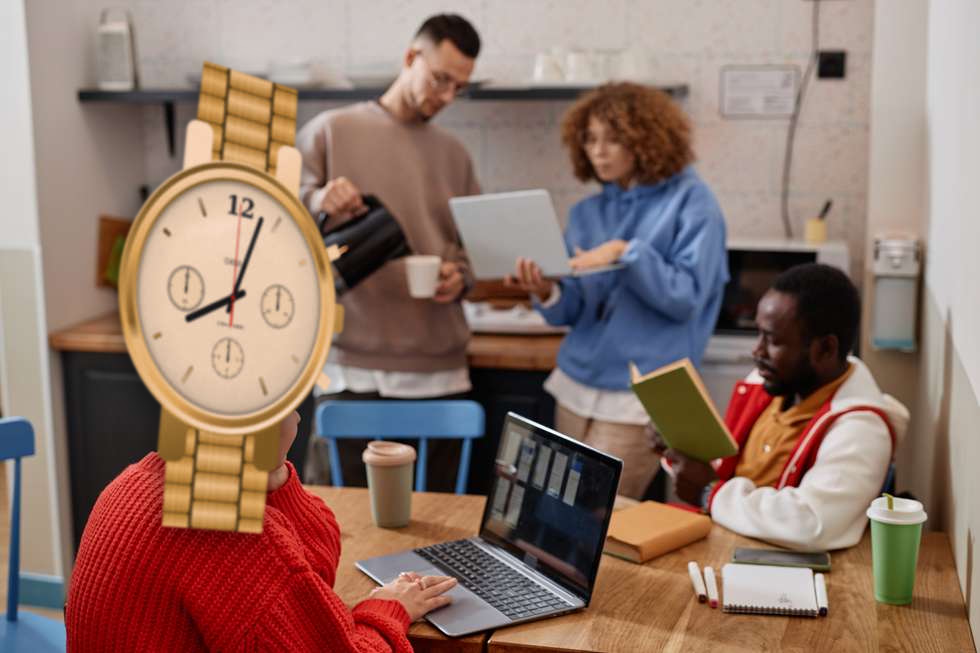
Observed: {"hour": 8, "minute": 3}
